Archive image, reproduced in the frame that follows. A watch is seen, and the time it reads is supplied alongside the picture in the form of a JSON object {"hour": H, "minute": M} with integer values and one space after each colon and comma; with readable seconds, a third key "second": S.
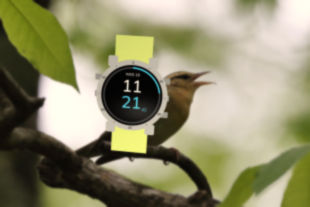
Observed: {"hour": 11, "minute": 21}
